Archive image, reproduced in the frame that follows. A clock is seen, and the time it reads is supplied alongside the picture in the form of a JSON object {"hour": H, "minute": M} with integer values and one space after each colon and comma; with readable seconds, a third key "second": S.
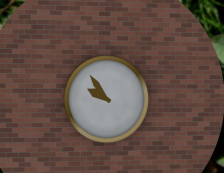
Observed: {"hour": 9, "minute": 54}
